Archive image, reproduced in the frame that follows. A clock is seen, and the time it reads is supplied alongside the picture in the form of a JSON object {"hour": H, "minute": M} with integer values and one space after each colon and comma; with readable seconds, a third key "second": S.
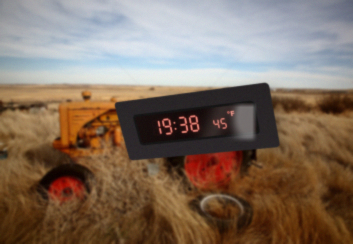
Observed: {"hour": 19, "minute": 38}
